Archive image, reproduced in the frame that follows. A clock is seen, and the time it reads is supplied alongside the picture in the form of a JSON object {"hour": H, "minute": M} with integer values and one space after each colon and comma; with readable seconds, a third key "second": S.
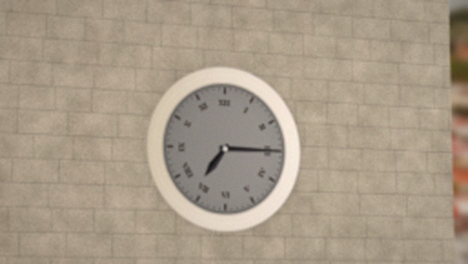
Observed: {"hour": 7, "minute": 15}
